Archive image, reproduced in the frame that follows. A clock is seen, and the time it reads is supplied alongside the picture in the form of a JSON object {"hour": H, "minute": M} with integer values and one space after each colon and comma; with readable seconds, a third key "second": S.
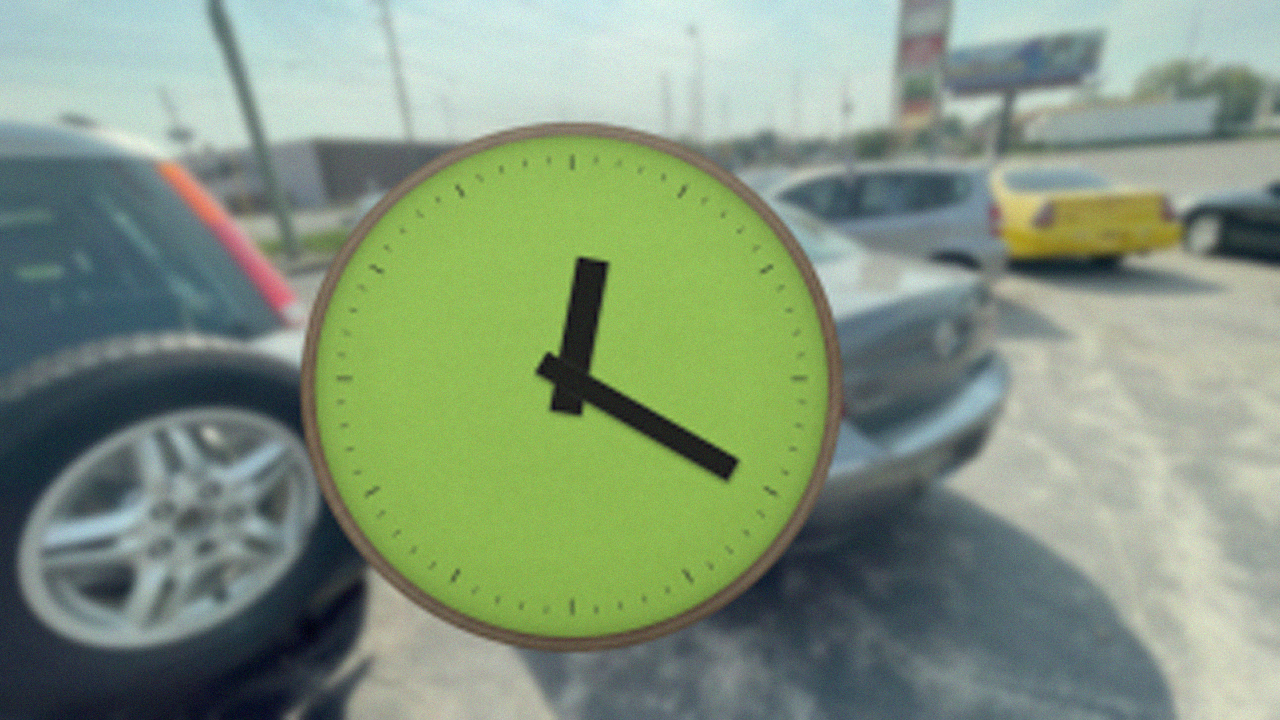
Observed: {"hour": 12, "minute": 20}
